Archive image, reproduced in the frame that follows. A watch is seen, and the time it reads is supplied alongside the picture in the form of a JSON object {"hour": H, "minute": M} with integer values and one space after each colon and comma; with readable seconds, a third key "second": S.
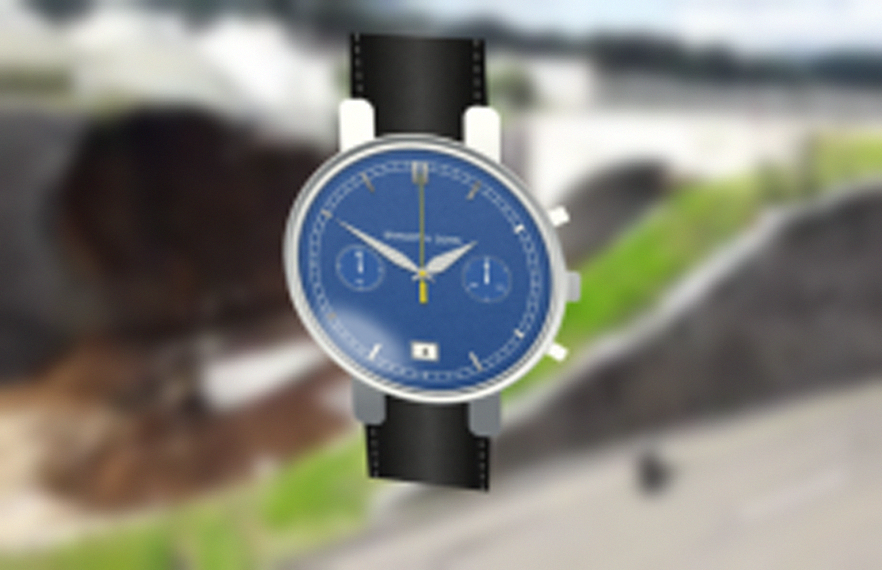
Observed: {"hour": 1, "minute": 50}
